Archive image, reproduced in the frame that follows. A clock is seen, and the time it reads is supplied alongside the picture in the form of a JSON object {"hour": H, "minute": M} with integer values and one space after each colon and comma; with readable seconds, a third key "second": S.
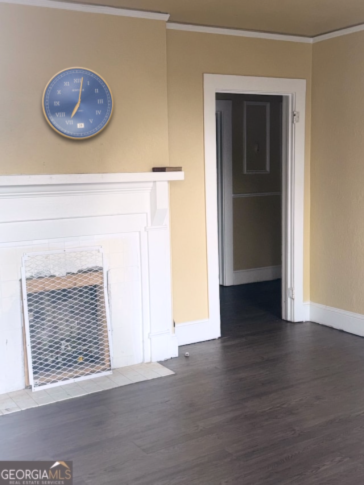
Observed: {"hour": 7, "minute": 2}
